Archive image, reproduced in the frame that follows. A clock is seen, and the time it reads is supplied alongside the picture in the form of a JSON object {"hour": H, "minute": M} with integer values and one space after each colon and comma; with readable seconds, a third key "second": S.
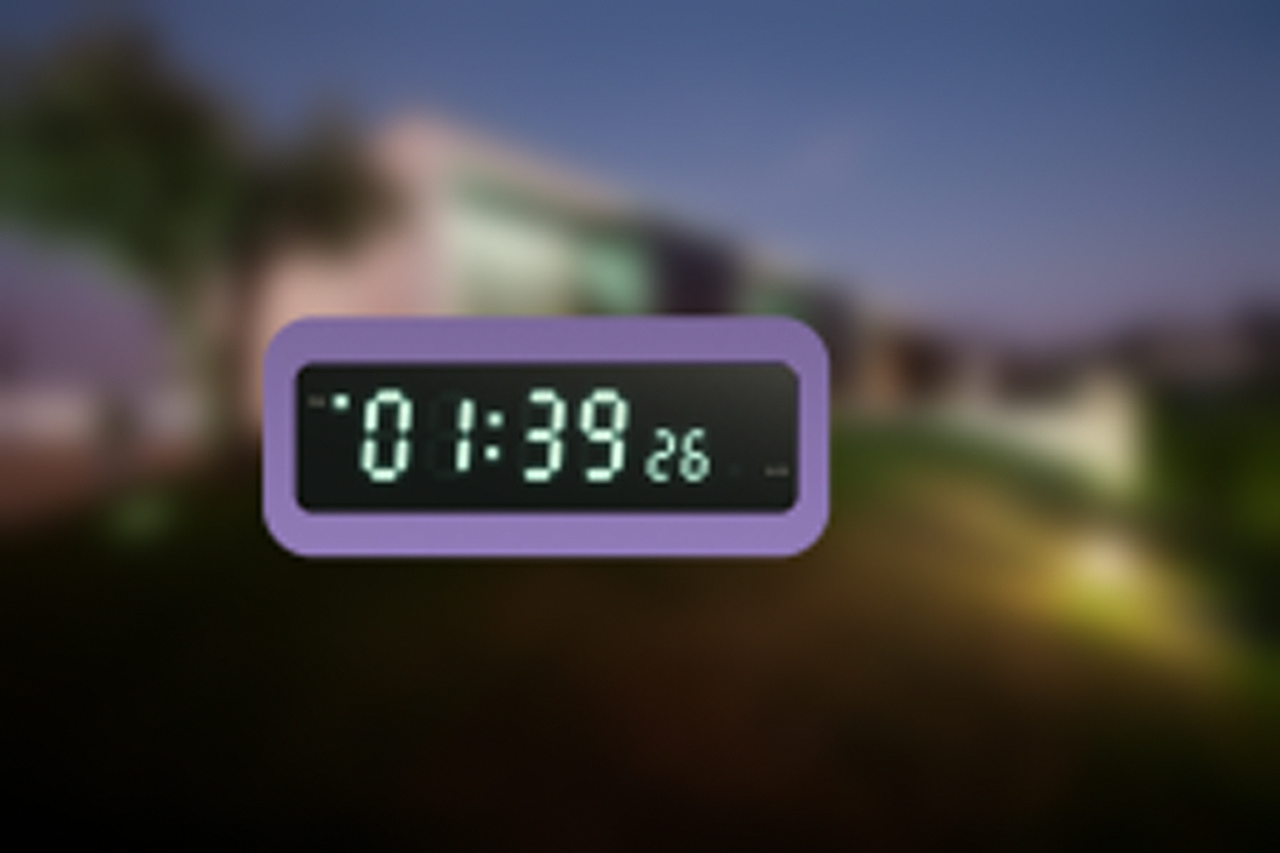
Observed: {"hour": 1, "minute": 39, "second": 26}
